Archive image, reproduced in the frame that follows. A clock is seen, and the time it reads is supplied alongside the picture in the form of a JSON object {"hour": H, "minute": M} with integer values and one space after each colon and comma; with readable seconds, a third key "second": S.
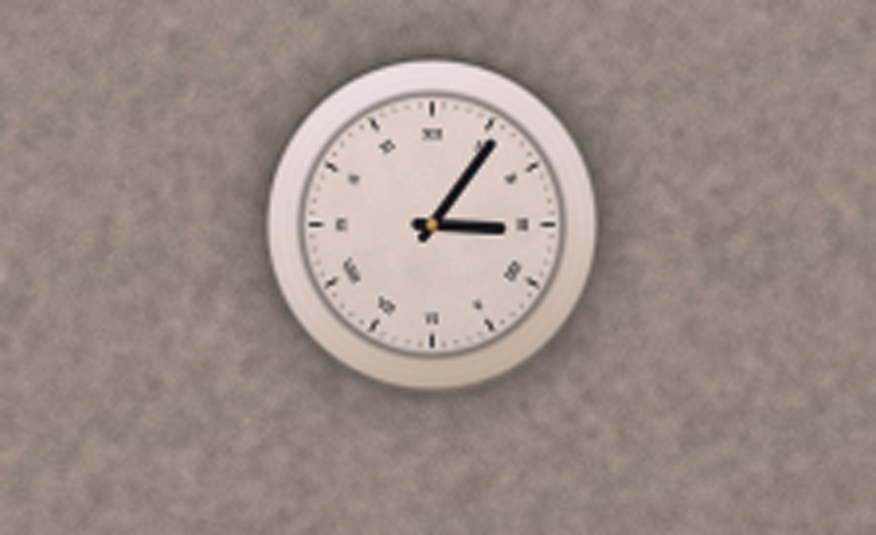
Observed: {"hour": 3, "minute": 6}
